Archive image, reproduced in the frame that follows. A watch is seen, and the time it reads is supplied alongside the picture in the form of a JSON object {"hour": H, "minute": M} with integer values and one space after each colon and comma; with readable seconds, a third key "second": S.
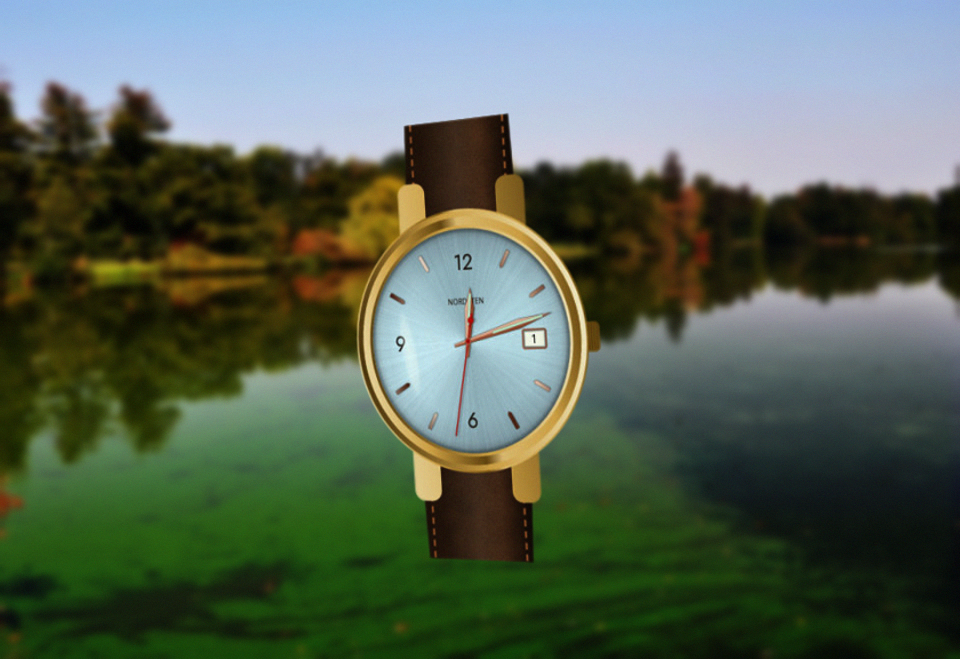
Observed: {"hour": 12, "minute": 12, "second": 32}
